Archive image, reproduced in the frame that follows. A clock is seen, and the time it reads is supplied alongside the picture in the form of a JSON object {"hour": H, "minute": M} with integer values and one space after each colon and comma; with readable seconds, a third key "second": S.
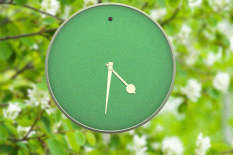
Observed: {"hour": 4, "minute": 31}
